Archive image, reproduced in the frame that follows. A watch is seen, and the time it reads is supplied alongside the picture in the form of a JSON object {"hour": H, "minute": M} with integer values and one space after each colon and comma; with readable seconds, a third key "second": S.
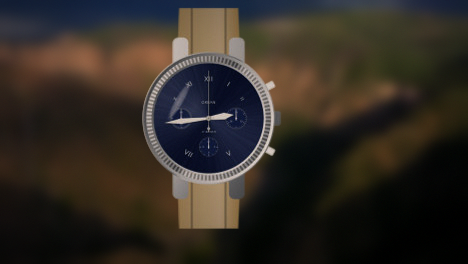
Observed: {"hour": 2, "minute": 44}
